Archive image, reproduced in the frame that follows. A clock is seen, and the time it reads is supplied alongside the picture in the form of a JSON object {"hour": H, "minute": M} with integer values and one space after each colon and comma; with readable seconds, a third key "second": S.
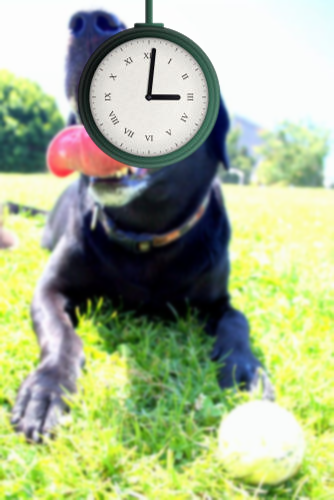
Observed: {"hour": 3, "minute": 1}
